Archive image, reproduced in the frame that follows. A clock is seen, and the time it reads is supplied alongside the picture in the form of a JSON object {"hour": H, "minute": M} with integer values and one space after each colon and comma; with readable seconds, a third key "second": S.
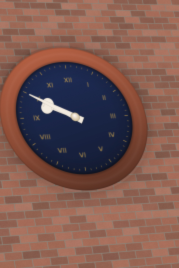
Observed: {"hour": 9, "minute": 50}
